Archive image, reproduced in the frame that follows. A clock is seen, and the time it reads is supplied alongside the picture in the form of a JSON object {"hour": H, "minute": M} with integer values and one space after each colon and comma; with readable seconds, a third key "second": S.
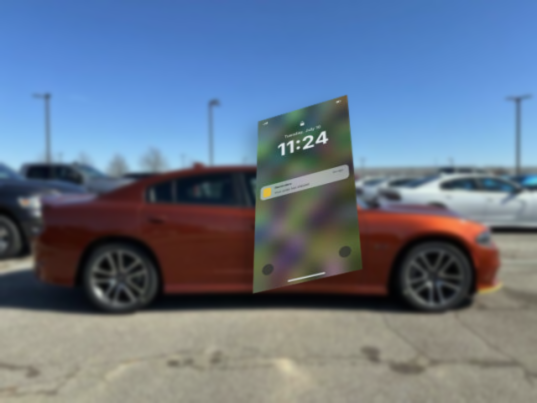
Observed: {"hour": 11, "minute": 24}
